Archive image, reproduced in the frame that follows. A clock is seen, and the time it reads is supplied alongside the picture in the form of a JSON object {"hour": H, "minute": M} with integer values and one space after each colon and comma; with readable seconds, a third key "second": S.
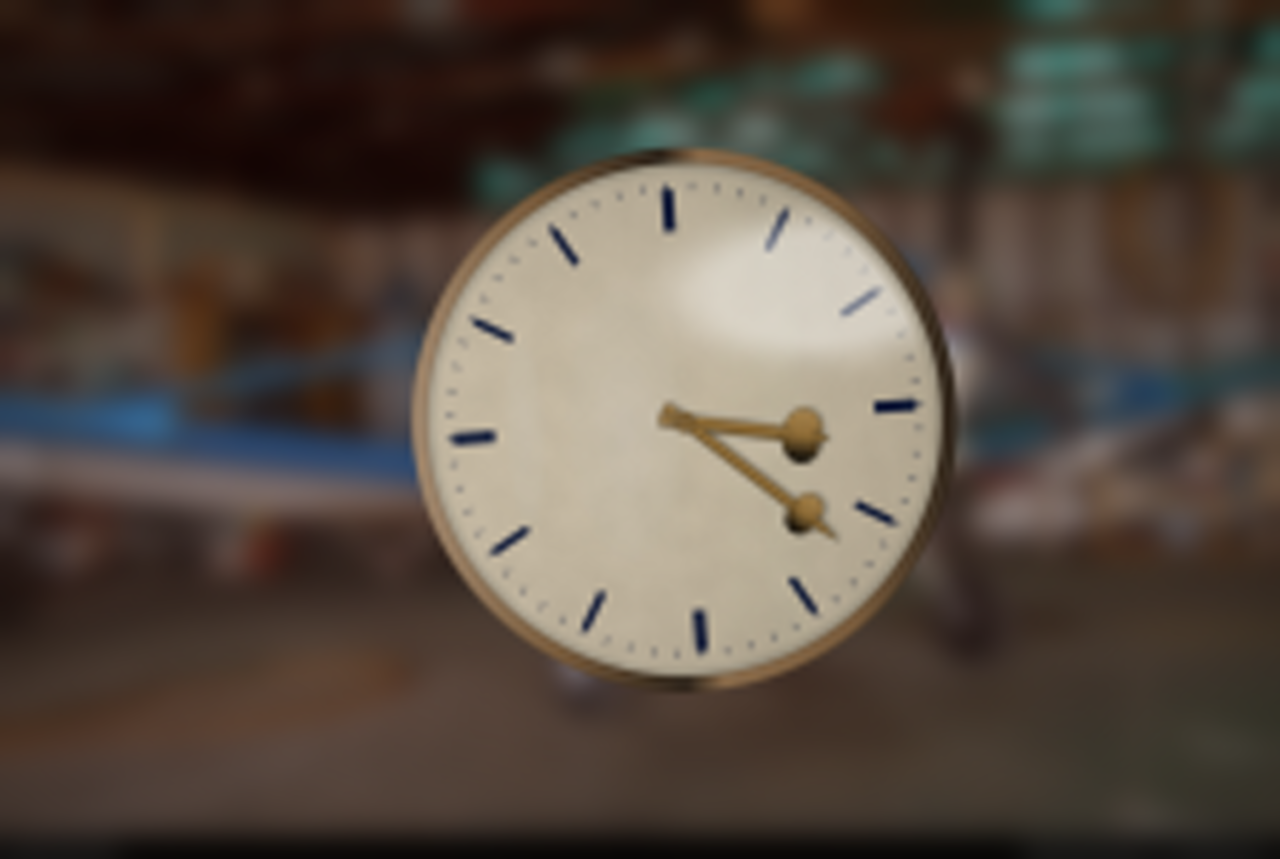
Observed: {"hour": 3, "minute": 22}
